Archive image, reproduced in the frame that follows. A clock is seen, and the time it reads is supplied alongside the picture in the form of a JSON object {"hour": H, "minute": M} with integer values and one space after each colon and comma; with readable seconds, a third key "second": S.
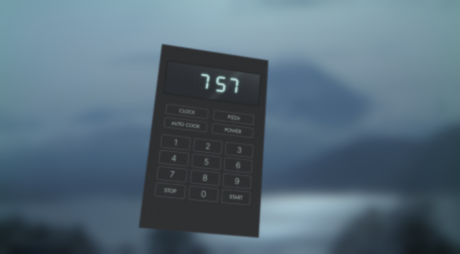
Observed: {"hour": 7, "minute": 57}
